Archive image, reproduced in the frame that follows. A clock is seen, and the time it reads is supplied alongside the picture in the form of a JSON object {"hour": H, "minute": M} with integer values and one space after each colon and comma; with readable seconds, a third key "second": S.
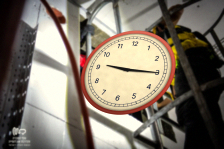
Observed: {"hour": 9, "minute": 15}
